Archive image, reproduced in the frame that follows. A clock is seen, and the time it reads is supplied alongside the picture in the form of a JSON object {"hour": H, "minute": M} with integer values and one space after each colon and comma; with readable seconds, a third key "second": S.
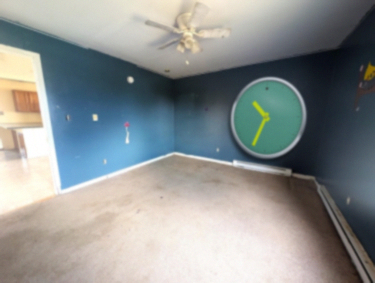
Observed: {"hour": 10, "minute": 34}
